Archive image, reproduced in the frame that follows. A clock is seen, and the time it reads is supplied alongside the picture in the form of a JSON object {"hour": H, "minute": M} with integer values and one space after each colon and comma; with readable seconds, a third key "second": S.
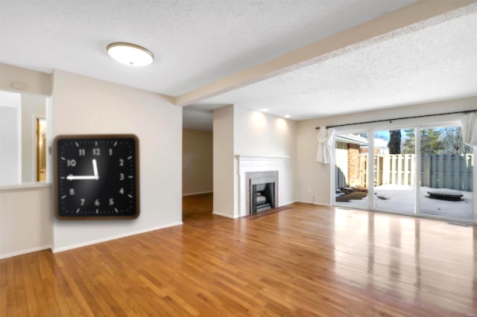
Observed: {"hour": 11, "minute": 45}
